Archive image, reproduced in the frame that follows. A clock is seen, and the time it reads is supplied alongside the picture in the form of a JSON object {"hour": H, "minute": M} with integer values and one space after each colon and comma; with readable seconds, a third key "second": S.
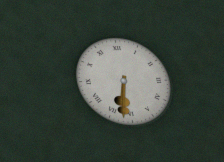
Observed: {"hour": 6, "minute": 32}
